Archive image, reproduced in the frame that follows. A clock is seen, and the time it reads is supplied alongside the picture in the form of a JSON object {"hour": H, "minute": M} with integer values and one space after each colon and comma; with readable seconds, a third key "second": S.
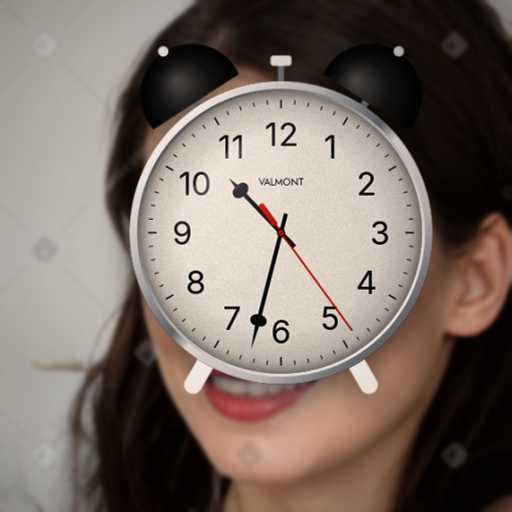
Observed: {"hour": 10, "minute": 32, "second": 24}
